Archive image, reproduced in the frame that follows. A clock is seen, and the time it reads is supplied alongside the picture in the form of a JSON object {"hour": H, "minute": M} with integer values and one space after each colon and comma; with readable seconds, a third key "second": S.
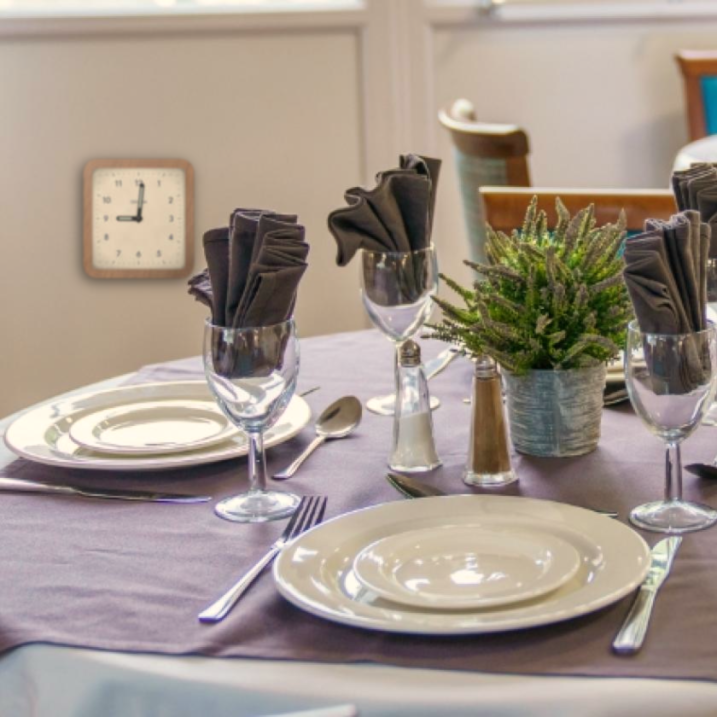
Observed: {"hour": 9, "minute": 1}
